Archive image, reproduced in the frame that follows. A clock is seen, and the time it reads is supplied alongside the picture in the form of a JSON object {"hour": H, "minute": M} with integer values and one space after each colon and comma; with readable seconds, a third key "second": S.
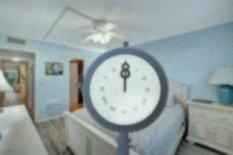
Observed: {"hour": 12, "minute": 0}
